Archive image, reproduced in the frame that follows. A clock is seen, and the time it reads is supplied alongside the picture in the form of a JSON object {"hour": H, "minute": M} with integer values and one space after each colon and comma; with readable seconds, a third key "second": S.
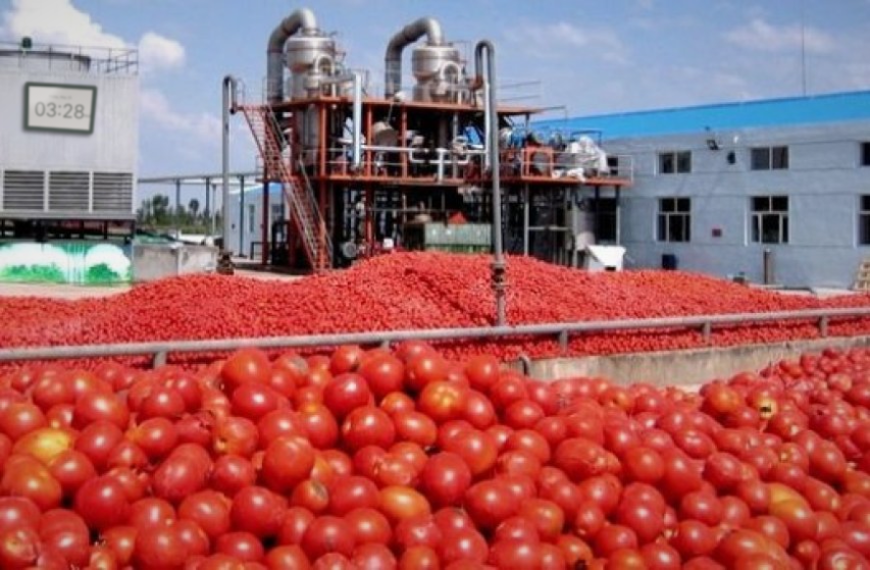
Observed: {"hour": 3, "minute": 28}
